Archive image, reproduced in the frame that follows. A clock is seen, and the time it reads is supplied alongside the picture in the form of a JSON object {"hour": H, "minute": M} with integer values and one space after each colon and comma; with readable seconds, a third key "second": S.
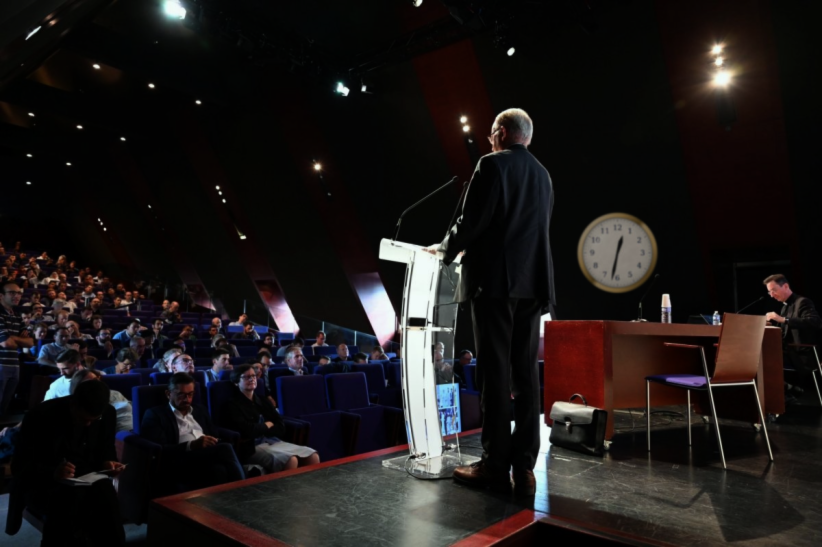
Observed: {"hour": 12, "minute": 32}
